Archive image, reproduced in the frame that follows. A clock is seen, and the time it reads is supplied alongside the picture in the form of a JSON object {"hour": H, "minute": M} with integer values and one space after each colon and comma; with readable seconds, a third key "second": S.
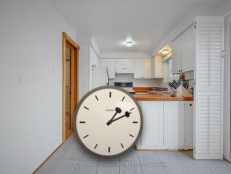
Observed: {"hour": 1, "minute": 11}
